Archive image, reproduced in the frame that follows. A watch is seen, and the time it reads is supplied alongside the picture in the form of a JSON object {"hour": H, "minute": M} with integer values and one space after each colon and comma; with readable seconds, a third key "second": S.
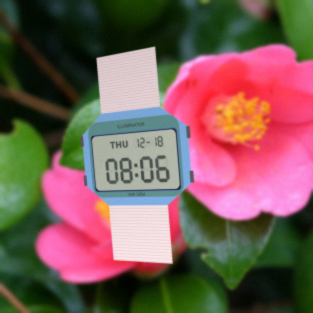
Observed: {"hour": 8, "minute": 6}
